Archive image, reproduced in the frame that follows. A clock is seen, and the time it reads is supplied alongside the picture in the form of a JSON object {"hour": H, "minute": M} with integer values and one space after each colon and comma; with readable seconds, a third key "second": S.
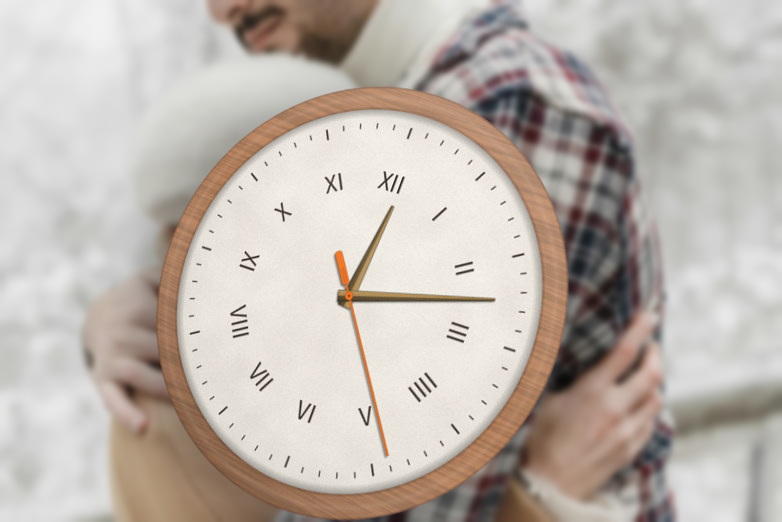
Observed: {"hour": 12, "minute": 12, "second": 24}
